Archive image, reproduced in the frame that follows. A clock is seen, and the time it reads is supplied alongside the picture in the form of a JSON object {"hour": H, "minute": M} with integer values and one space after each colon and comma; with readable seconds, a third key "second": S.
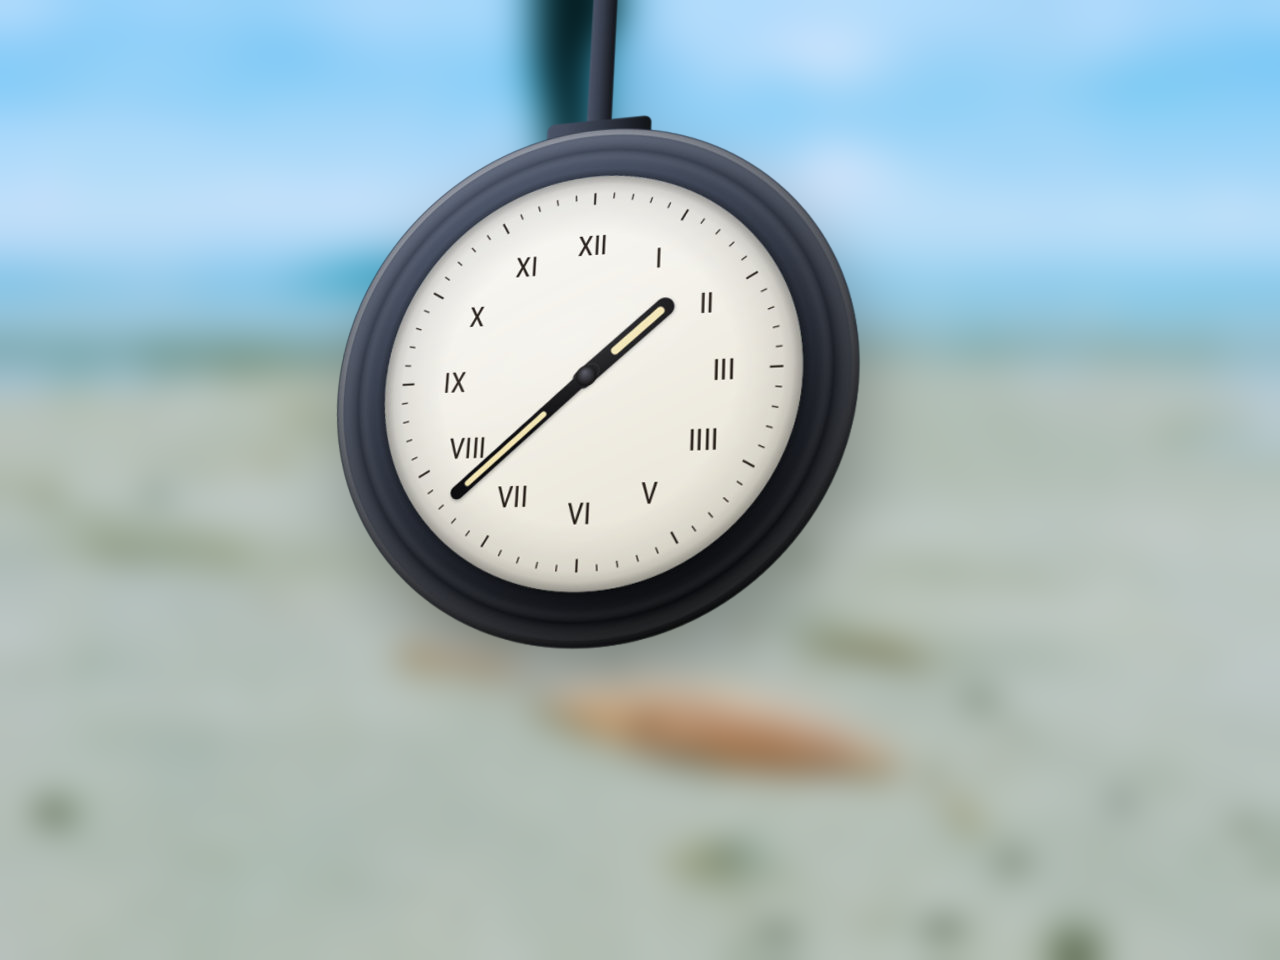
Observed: {"hour": 1, "minute": 38}
